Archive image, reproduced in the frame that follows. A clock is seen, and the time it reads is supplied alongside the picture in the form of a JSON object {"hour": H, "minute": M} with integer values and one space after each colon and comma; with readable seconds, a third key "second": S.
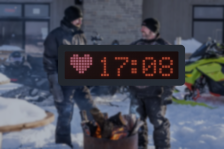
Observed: {"hour": 17, "minute": 8}
